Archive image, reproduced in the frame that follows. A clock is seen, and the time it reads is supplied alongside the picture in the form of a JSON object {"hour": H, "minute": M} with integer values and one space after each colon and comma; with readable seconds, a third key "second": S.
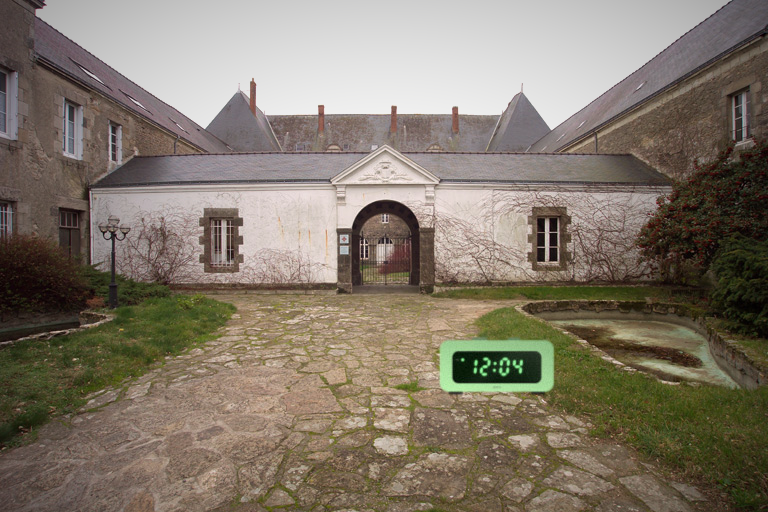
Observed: {"hour": 12, "minute": 4}
